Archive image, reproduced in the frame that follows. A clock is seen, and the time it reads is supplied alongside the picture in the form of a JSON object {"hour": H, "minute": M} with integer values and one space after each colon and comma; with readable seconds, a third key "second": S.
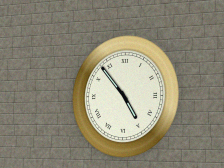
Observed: {"hour": 4, "minute": 53}
